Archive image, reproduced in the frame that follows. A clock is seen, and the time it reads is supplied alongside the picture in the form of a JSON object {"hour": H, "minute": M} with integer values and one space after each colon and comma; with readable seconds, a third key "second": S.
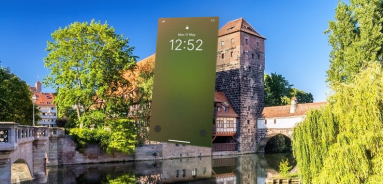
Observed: {"hour": 12, "minute": 52}
